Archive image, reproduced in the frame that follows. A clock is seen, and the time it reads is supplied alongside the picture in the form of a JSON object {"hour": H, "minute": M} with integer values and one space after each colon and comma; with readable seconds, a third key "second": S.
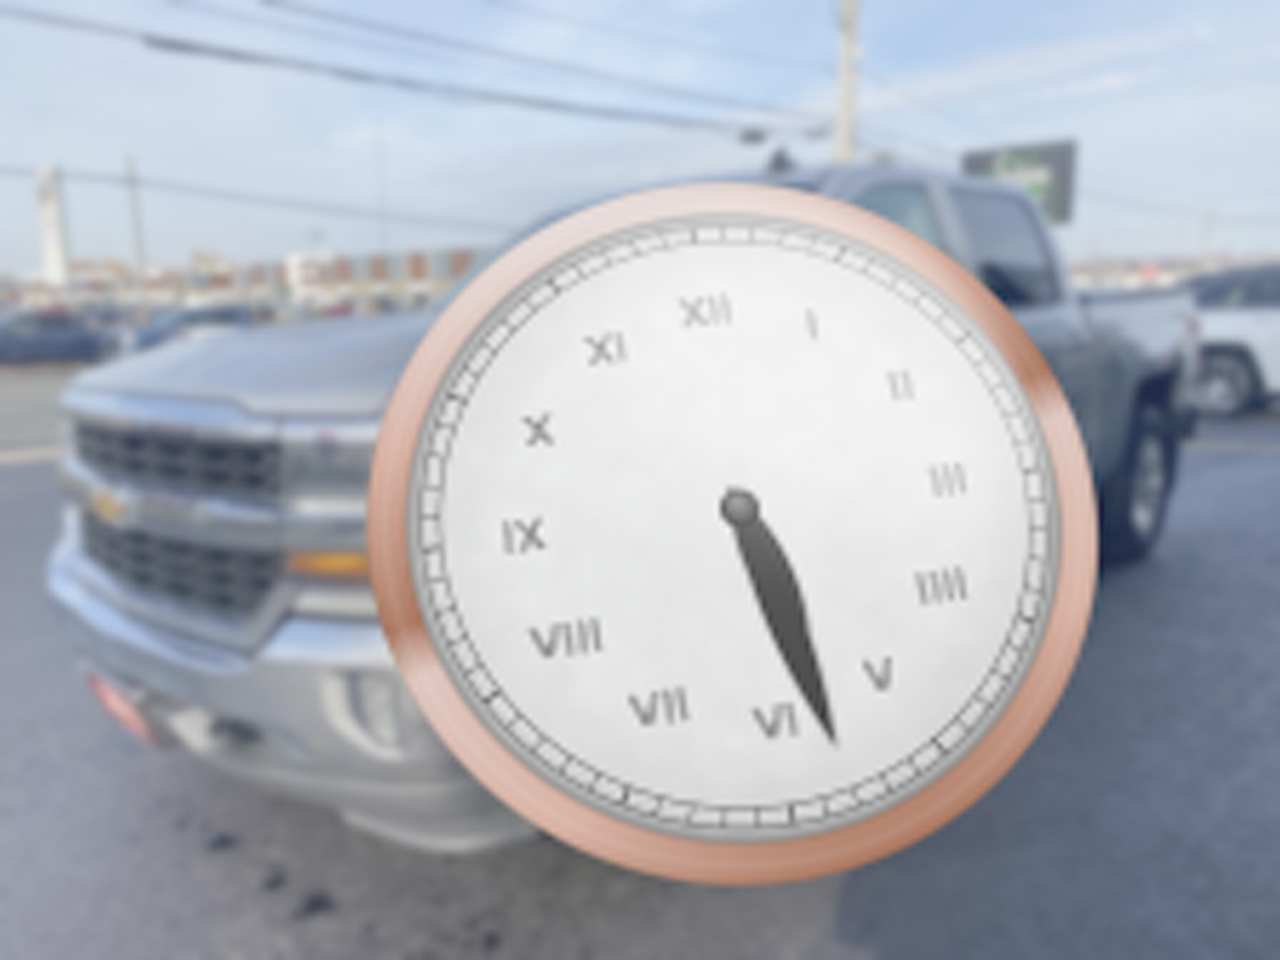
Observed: {"hour": 5, "minute": 28}
